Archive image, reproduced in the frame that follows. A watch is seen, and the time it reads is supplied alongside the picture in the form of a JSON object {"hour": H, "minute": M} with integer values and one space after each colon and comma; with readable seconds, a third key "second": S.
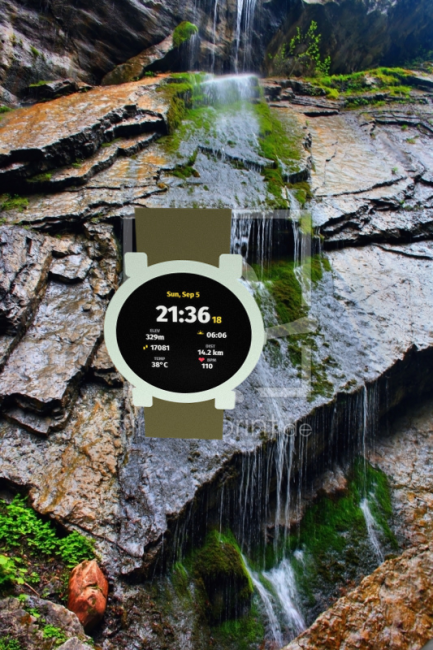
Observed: {"hour": 21, "minute": 36, "second": 18}
